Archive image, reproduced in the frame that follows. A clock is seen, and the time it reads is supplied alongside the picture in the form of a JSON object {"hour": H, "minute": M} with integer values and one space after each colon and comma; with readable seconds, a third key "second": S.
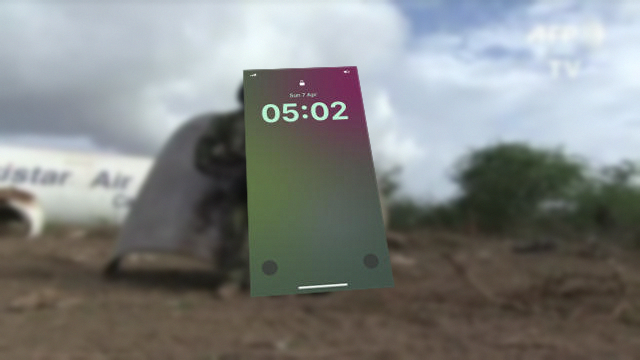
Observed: {"hour": 5, "minute": 2}
